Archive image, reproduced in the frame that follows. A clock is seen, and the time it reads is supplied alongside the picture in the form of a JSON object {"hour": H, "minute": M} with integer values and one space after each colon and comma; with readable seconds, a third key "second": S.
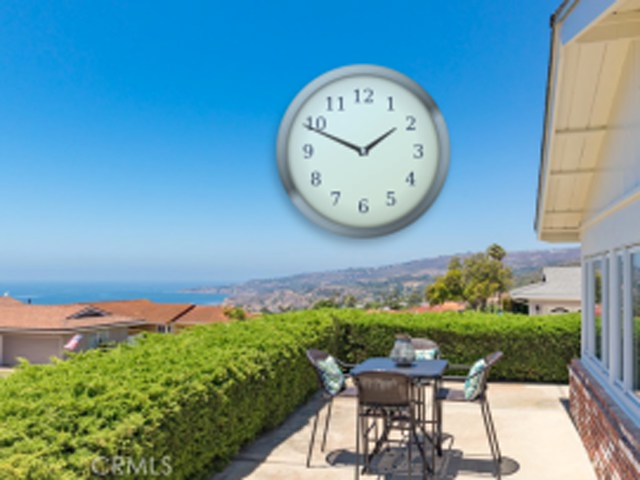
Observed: {"hour": 1, "minute": 49}
